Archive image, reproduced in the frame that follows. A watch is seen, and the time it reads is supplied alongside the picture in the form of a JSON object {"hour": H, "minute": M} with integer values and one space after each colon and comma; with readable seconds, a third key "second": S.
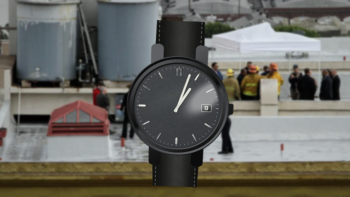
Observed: {"hour": 1, "minute": 3}
